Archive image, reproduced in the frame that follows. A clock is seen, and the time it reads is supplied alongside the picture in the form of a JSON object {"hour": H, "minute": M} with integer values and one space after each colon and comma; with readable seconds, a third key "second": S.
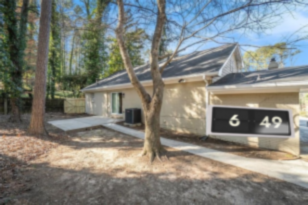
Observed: {"hour": 6, "minute": 49}
